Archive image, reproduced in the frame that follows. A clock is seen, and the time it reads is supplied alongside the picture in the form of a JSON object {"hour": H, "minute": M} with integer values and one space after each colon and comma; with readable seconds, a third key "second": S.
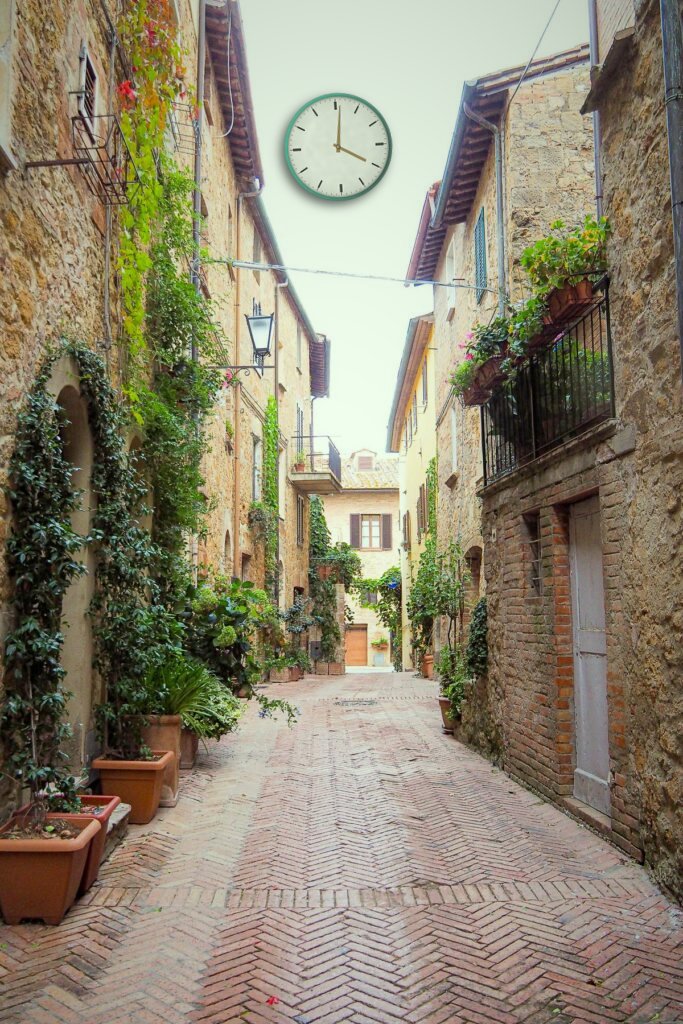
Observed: {"hour": 4, "minute": 1}
